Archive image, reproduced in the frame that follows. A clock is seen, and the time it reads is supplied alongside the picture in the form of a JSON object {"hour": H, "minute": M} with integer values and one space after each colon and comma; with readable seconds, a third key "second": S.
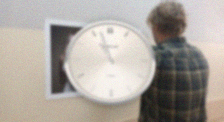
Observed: {"hour": 10, "minute": 57}
